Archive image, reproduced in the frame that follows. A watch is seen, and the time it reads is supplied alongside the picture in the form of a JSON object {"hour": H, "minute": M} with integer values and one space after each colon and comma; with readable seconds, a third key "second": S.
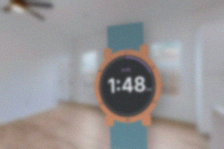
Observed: {"hour": 1, "minute": 48}
